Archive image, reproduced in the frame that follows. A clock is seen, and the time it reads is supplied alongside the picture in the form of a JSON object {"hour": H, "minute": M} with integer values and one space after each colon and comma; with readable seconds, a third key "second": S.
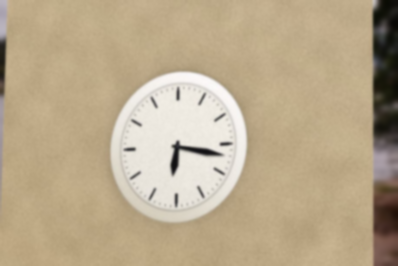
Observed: {"hour": 6, "minute": 17}
